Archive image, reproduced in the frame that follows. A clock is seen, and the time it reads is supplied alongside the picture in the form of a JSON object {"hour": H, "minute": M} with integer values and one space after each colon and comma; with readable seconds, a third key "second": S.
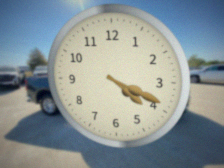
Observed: {"hour": 4, "minute": 19}
